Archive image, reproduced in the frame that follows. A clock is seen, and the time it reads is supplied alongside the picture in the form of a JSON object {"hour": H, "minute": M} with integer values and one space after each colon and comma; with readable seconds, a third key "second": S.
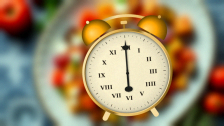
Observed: {"hour": 6, "minute": 0}
